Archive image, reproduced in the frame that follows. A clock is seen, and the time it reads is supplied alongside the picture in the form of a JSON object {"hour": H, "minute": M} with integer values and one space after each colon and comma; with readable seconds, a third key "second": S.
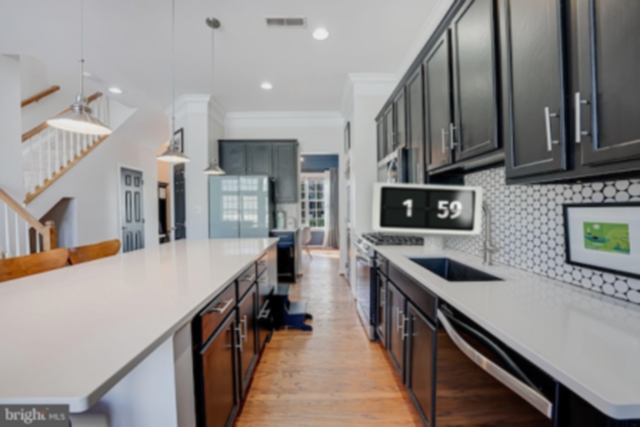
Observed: {"hour": 1, "minute": 59}
